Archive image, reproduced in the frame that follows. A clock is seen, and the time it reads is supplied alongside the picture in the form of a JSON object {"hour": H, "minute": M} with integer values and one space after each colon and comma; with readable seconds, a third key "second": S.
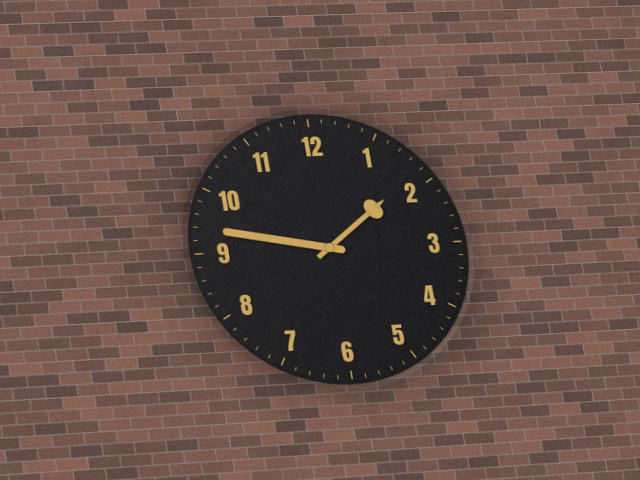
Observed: {"hour": 1, "minute": 47}
